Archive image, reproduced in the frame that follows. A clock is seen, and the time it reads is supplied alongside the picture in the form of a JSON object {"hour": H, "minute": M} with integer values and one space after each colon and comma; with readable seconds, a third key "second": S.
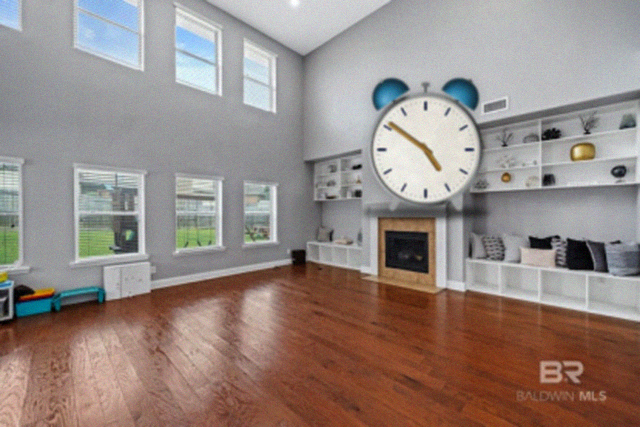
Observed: {"hour": 4, "minute": 51}
